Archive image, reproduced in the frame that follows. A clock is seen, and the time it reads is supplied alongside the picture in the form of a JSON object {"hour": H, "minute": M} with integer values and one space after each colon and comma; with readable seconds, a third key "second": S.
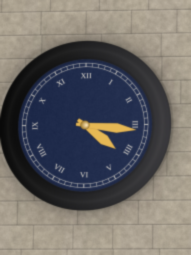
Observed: {"hour": 4, "minute": 16}
